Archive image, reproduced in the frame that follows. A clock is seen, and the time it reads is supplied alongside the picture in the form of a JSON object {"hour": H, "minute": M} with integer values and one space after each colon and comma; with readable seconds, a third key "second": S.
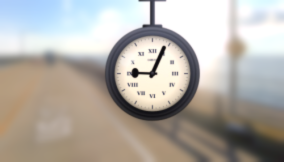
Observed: {"hour": 9, "minute": 4}
